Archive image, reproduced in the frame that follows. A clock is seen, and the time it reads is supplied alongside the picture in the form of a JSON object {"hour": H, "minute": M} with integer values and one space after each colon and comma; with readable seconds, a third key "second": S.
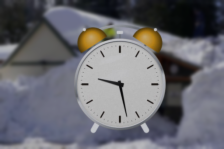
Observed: {"hour": 9, "minute": 28}
